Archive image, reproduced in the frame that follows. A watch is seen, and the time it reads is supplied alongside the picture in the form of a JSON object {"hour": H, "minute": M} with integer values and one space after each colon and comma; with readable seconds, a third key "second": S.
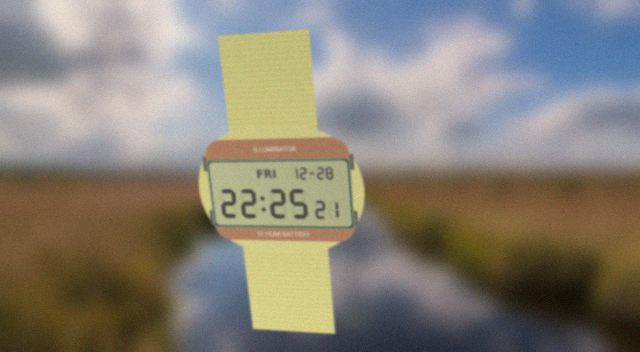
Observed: {"hour": 22, "minute": 25, "second": 21}
